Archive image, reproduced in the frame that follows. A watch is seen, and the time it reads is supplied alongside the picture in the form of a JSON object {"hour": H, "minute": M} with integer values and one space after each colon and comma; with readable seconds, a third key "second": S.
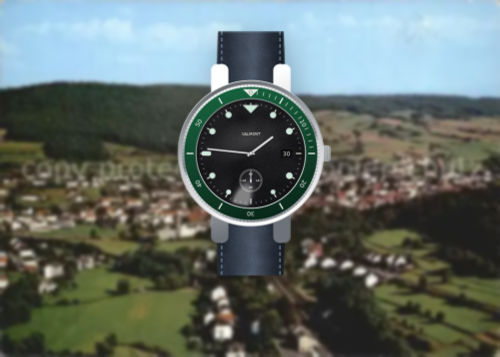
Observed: {"hour": 1, "minute": 46}
